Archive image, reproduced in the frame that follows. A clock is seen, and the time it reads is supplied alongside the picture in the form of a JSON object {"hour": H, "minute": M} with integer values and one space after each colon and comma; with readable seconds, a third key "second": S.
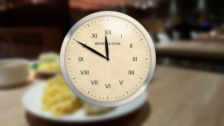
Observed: {"hour": 11, "minute": 50}
